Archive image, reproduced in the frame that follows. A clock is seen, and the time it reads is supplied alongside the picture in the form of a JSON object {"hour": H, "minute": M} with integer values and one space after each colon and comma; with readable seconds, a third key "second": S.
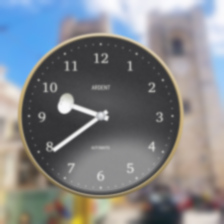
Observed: {"hour": 9, "minute": 39}
